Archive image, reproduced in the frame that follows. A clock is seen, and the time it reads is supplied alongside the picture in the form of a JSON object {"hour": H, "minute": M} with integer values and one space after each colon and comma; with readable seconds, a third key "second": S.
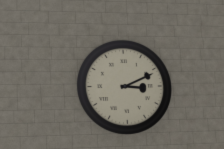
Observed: {"hour": 3, "minute": 11}
